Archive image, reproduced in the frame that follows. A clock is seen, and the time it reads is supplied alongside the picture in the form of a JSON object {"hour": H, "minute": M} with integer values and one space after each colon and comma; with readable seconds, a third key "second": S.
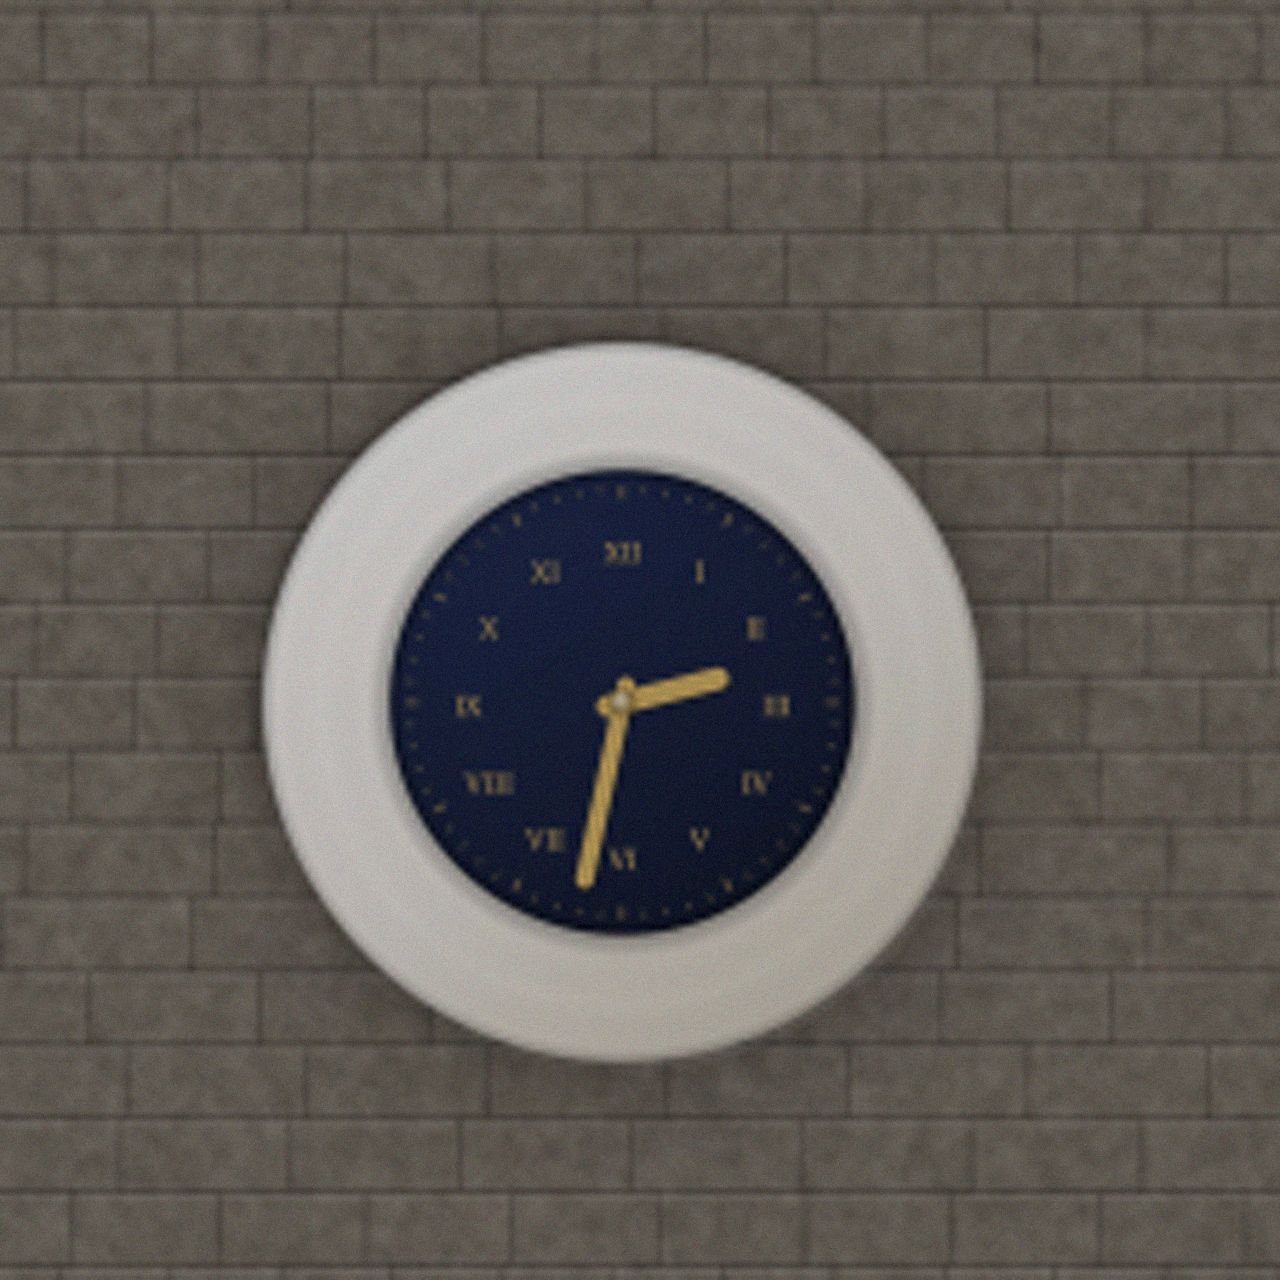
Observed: {"hour": 2, "minute": 32}
